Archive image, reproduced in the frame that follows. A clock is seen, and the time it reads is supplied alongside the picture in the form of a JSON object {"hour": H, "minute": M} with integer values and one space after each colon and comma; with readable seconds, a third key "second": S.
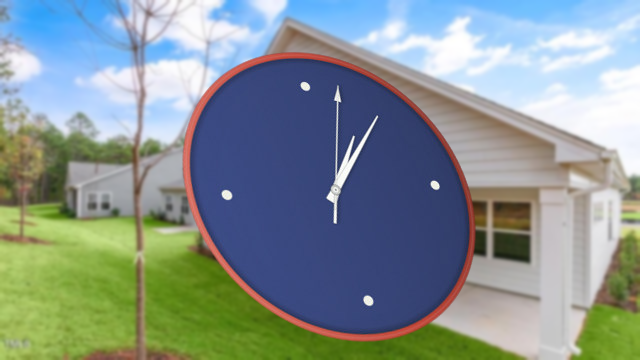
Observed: {"hour": 1, "minute": 7, "second": 3}
